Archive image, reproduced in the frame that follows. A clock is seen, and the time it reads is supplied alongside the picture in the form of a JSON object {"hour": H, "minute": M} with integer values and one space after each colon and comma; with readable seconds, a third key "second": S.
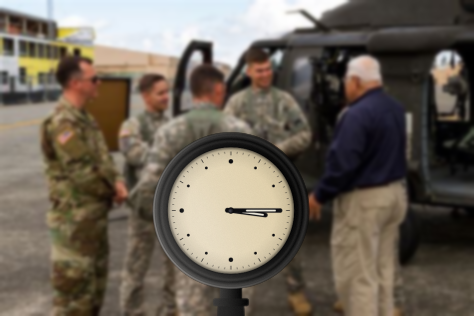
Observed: {"hour": 3, "minute": 15}
